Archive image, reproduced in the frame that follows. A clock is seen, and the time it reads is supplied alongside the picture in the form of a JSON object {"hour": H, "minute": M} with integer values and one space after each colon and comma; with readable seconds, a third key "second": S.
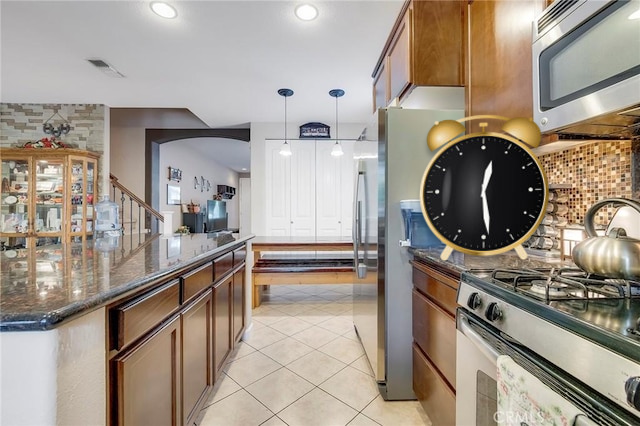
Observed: {"hour": 12, "minute": 29}
